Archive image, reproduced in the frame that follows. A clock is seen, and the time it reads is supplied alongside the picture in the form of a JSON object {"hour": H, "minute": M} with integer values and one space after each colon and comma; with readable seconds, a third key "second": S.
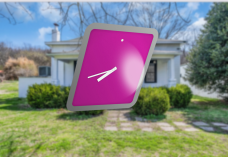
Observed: {"hour": 7, "minute": 42}
